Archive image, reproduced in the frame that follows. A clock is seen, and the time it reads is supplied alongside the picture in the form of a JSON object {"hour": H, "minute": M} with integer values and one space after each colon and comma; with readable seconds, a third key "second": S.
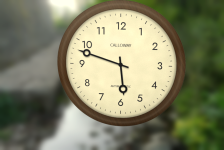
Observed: {"hour": 5, "minute": 48}
